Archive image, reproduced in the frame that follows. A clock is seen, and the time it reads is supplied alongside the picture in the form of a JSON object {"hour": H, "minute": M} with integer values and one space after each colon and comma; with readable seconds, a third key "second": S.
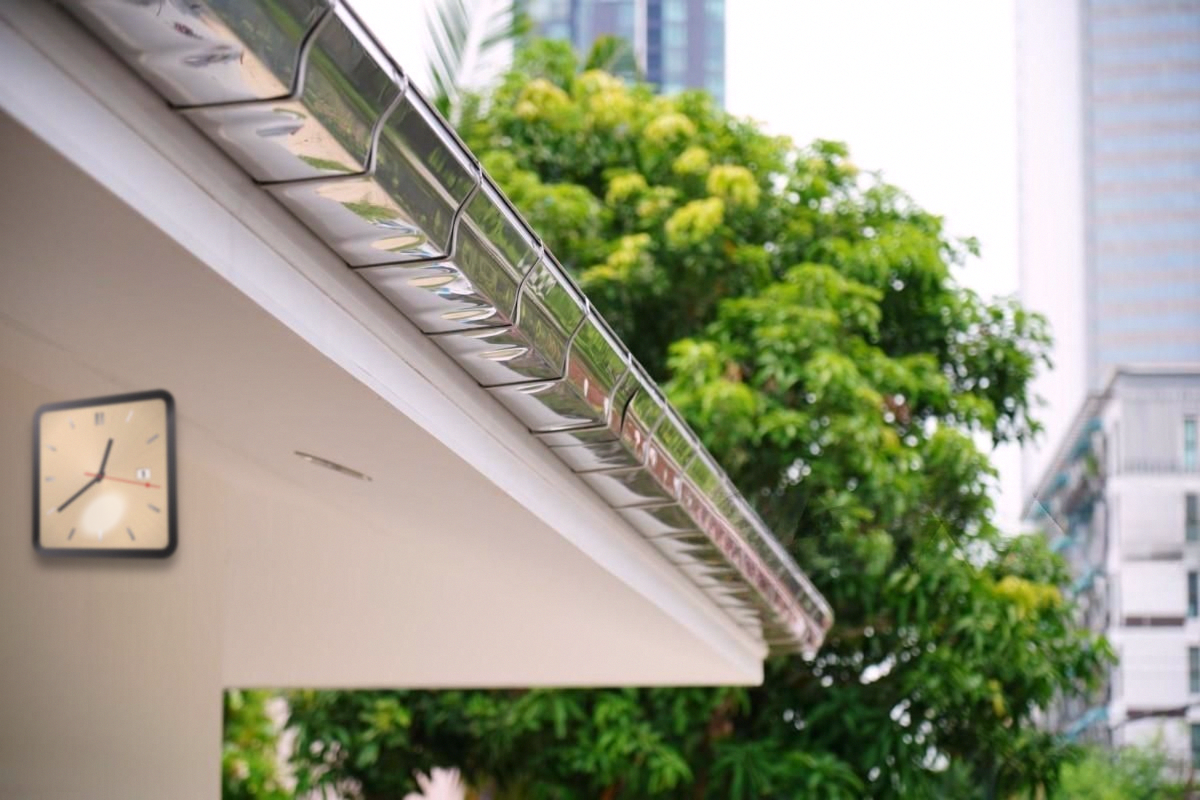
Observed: {"hour": 12, "minute": 39, "second": 17}
